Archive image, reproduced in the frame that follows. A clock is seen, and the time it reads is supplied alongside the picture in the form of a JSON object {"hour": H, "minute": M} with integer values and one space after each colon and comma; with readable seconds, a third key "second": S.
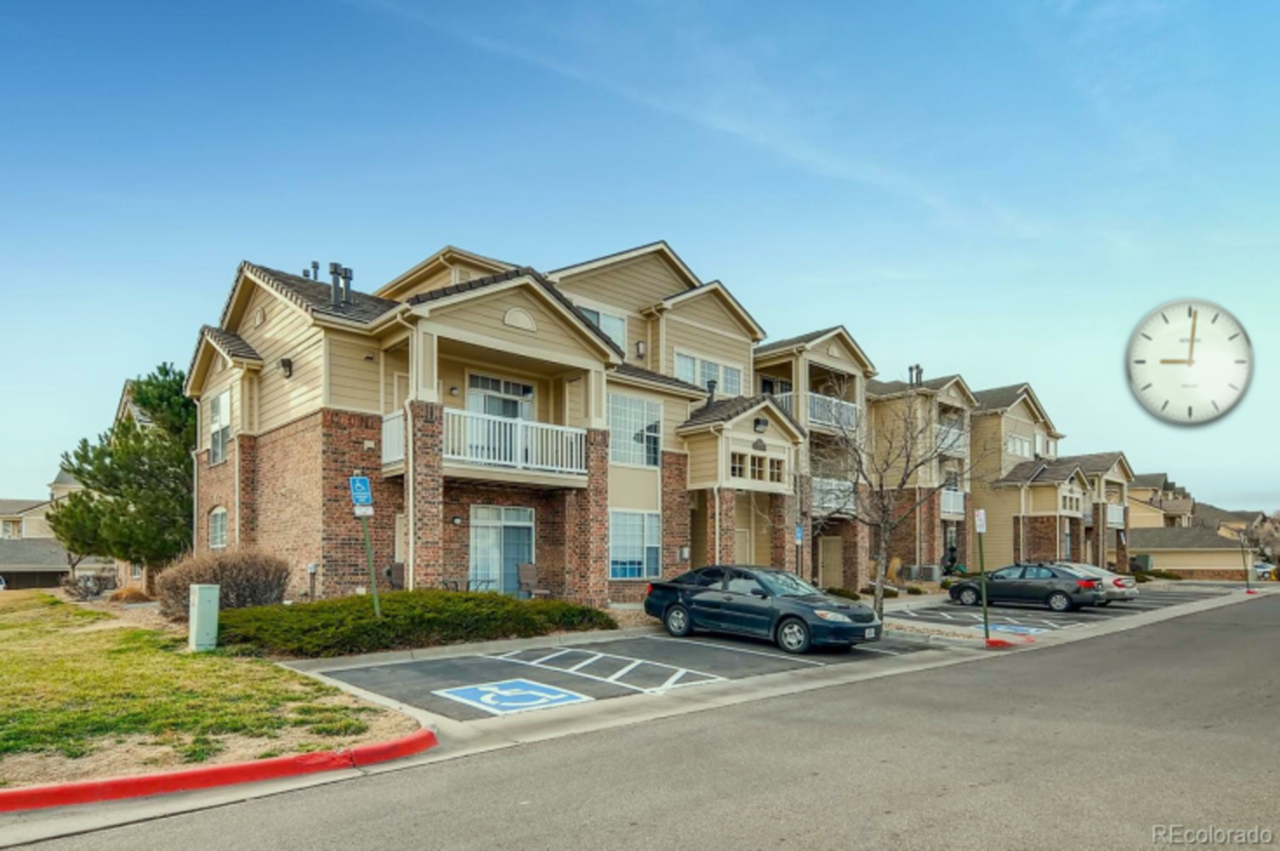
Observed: {"hour": 9, "minute": 1}
